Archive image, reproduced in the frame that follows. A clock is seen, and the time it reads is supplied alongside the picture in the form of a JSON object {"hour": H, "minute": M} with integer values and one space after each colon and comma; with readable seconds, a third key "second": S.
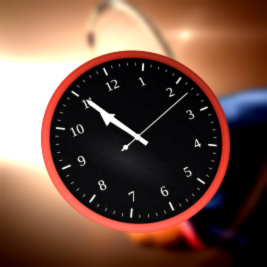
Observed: {"hour": 10, "minute": 55, "second": 12}
